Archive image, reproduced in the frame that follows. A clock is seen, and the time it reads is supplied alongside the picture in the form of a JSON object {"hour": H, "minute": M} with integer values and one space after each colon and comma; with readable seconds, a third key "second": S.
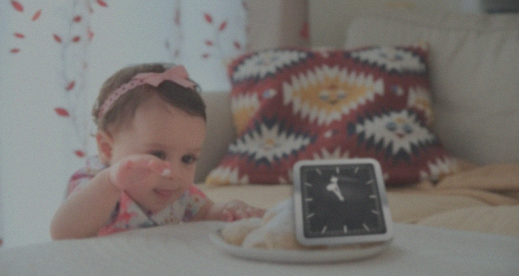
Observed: {"hour": 10, "minute": 58}
